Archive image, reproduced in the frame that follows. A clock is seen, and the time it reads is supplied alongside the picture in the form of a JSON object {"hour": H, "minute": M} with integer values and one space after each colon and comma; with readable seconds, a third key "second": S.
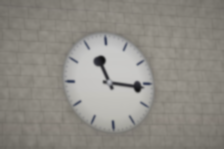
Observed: {"hour": 11, "minute": 16}
